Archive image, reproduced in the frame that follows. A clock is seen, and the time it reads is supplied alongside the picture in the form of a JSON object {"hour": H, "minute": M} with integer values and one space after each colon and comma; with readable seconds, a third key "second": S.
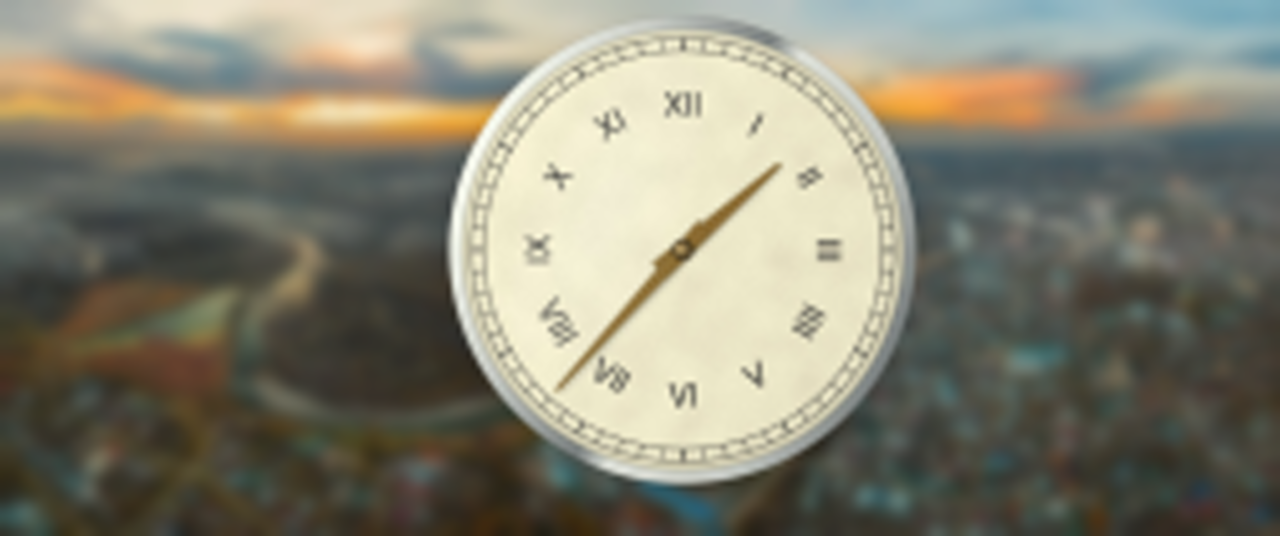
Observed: {"hour": 1, "minute": 37}
